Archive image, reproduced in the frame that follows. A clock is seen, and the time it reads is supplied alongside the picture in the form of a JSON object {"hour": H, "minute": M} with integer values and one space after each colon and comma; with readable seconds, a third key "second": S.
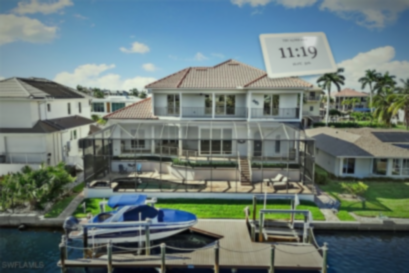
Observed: {"hour": 11, "minute": 19}
